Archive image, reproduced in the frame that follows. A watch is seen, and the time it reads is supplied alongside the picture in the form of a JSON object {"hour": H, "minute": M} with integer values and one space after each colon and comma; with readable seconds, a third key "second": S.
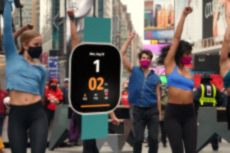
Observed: {"hour": 1, "minute": 2}
